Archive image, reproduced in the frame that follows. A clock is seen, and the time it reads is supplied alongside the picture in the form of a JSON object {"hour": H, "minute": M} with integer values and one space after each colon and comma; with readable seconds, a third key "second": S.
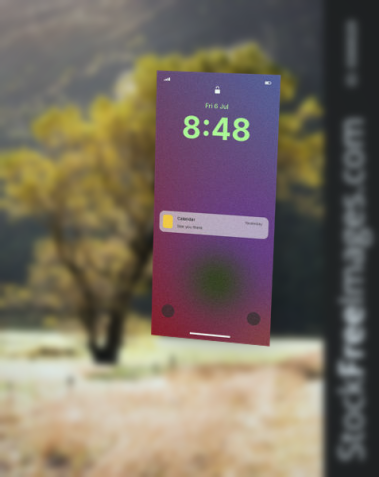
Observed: {"hour": 8, "minute": 48}
